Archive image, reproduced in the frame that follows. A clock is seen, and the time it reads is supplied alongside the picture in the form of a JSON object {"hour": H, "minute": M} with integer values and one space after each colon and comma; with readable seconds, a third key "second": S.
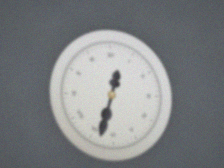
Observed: {"hour": 12, "minute": 33}
